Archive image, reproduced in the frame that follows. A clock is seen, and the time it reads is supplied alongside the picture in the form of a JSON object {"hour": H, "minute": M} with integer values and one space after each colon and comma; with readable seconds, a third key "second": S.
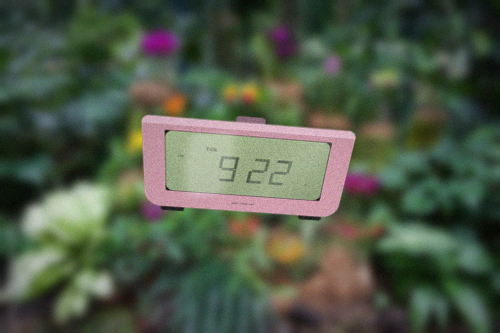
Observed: {"hour": 9, "minute": 22}
